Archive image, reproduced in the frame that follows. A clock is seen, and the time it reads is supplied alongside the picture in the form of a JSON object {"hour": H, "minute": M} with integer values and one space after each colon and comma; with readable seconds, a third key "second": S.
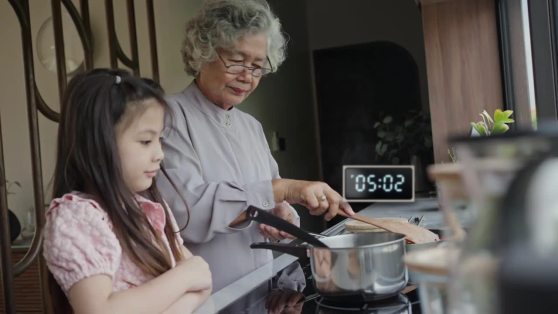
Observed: {"hour": 5, "minute": 2}
